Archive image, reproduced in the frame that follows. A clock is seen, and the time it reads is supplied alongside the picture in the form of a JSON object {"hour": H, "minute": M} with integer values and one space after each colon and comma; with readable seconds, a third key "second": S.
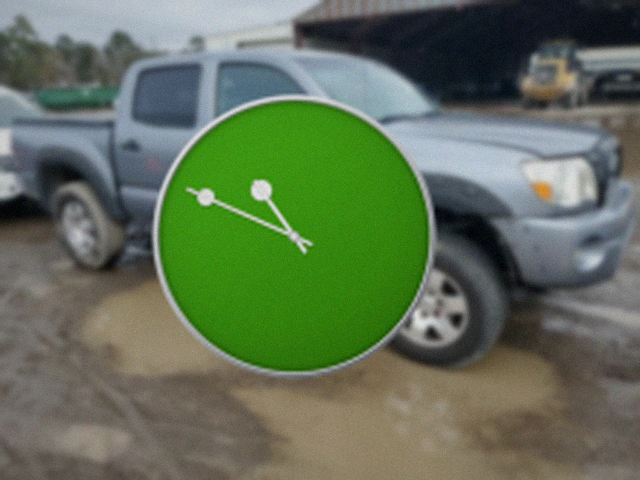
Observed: {"hour": 10, "minute": 49}
